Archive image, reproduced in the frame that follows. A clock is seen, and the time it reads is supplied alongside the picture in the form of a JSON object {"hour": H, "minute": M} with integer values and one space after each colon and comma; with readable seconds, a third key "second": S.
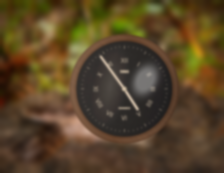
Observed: {"hour": 4, "minute": 54}
